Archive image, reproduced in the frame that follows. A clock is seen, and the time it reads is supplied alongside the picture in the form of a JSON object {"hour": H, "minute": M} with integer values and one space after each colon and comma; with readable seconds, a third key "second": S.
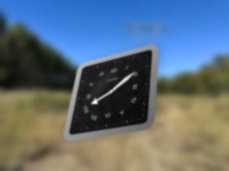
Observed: {"hour": 8, "minute": 9}
